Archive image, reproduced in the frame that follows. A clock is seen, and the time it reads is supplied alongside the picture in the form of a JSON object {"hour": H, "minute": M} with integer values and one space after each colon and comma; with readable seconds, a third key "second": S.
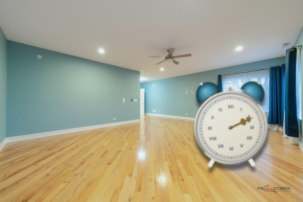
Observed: {"hour": 2, "minute": 11}
